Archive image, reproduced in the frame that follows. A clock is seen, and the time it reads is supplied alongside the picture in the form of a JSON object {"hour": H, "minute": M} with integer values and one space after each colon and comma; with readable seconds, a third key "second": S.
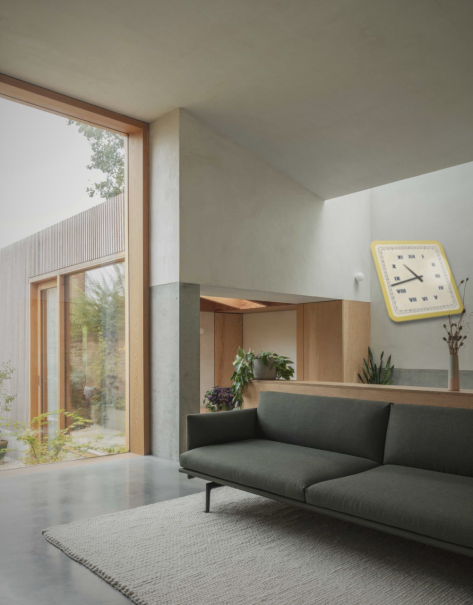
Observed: {"hour": 10, "minute": 43}
